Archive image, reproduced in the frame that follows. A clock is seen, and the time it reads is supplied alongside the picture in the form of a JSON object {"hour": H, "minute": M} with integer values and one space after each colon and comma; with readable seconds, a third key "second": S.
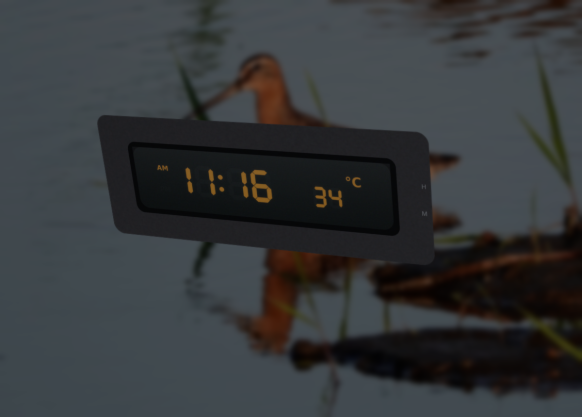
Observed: {"hour": 11, "minute": 16}
